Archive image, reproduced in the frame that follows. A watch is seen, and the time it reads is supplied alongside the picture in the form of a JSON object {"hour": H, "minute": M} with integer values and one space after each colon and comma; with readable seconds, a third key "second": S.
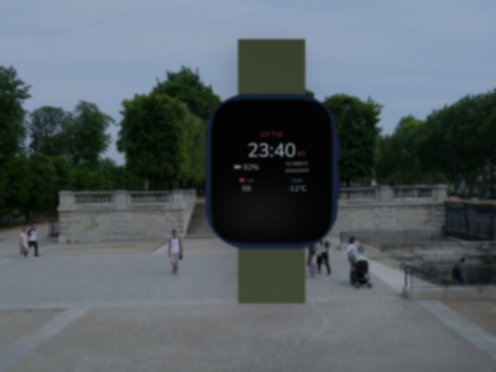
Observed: {"hour": 23, "minute": 40}
